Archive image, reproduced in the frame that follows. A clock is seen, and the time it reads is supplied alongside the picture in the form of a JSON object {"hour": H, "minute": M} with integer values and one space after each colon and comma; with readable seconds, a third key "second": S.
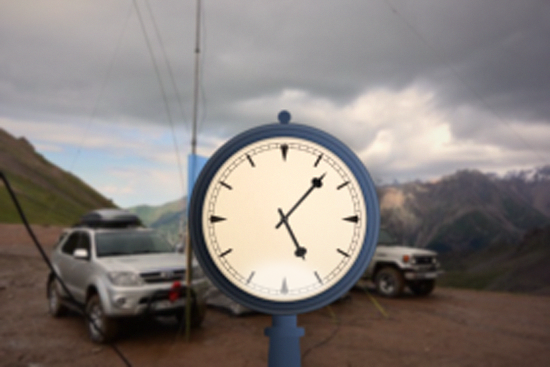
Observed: {"hour": 5, "minute": 7}
